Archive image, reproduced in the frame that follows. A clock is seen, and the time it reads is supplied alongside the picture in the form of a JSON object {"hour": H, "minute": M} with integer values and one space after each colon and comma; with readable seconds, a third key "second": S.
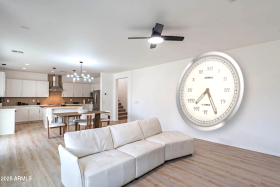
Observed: {"hour": 7, "minute": 25}
